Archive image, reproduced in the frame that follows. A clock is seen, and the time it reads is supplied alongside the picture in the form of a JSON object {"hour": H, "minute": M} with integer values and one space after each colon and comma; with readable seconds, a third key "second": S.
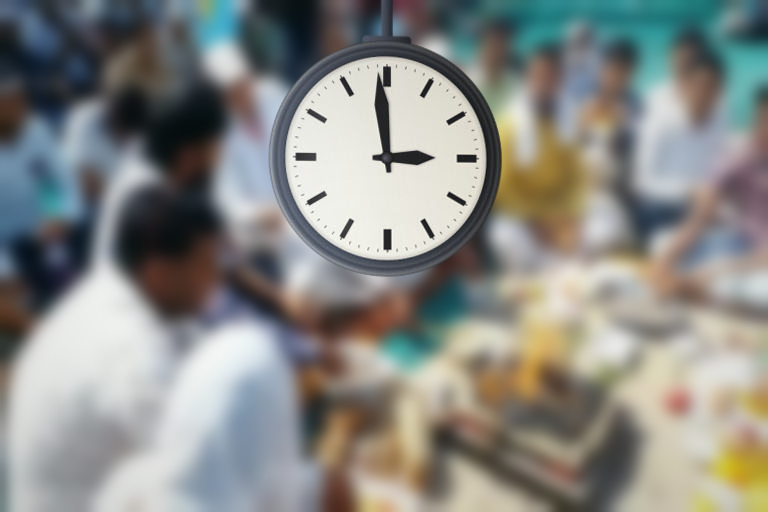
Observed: {"hour": 2, "minute": 59}
